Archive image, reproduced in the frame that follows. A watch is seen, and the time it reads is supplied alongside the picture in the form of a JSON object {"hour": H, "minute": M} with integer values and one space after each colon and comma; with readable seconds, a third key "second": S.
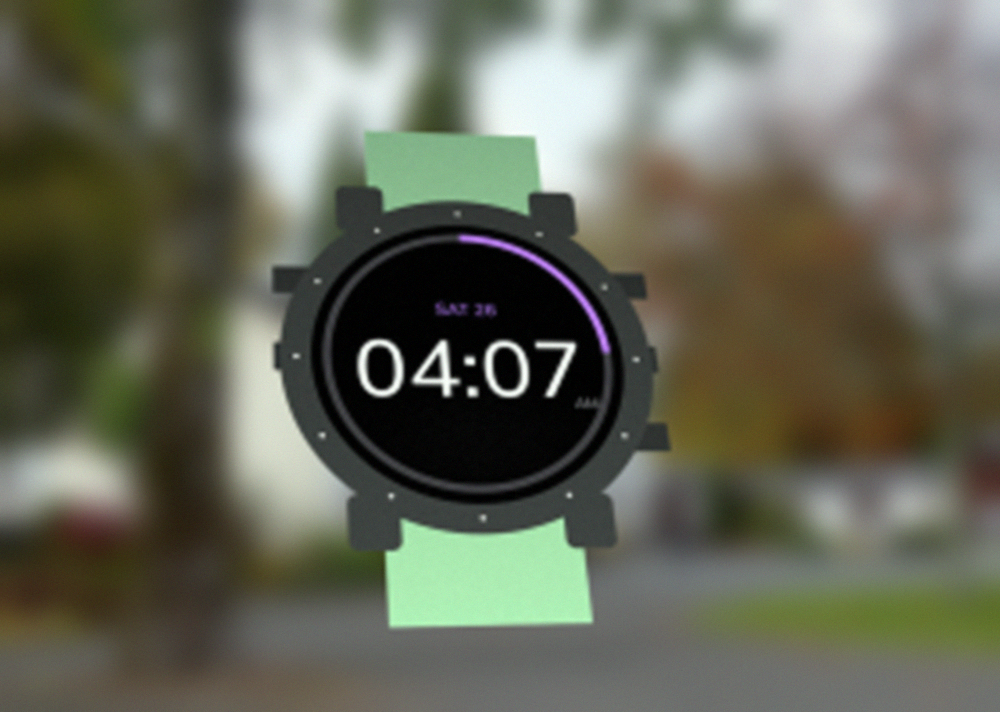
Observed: {"hour": 4, "minute": 7}
